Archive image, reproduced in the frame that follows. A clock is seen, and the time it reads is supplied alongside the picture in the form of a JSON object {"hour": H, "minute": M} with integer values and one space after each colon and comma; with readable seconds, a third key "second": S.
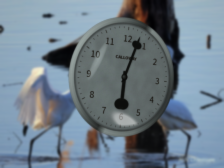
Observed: {"hour": 6, "minute": 3}
